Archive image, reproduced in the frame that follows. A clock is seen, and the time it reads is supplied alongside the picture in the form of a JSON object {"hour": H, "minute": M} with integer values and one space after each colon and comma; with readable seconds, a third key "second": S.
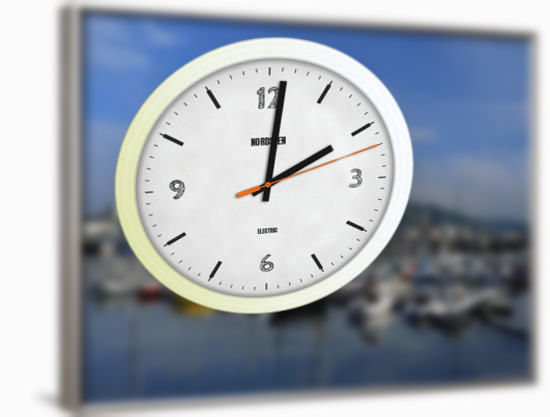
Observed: {"hour": 2, "minute": 1, "second": 12}
